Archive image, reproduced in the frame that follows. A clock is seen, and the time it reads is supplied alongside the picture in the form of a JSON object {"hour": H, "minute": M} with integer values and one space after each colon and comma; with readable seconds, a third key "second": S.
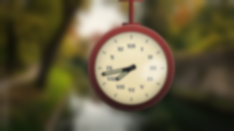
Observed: {"hour": 7, "minute": 43}
